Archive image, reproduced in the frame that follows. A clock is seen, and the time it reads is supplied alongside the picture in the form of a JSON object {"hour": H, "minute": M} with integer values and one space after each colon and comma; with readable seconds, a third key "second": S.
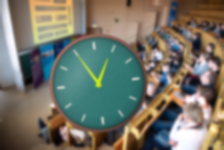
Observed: {"hour": 12, "minute": 55}
